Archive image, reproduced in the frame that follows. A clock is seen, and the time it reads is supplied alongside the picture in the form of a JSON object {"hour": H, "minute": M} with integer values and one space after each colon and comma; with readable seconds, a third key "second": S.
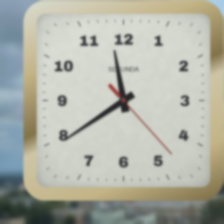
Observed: {"hour": 11, "minute": 39, "second": 23}
